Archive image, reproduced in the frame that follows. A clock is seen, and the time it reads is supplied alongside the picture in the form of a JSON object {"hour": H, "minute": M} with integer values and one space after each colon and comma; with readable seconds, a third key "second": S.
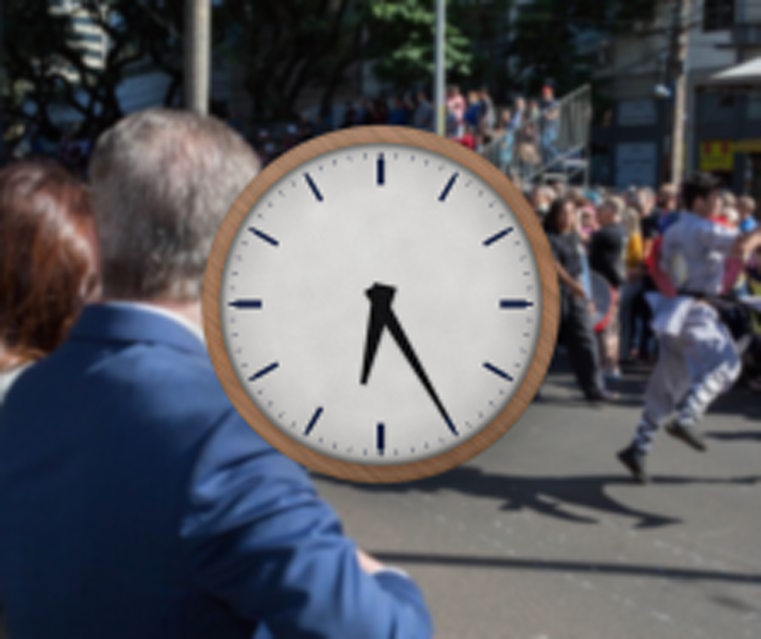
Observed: {"hour": 6, "minute": 25}
